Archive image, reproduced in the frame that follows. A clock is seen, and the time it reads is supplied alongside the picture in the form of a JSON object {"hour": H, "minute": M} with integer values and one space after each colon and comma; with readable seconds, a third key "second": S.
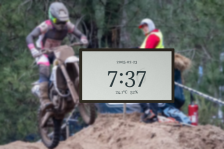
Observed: {"hour": 7, "minute": 37}
